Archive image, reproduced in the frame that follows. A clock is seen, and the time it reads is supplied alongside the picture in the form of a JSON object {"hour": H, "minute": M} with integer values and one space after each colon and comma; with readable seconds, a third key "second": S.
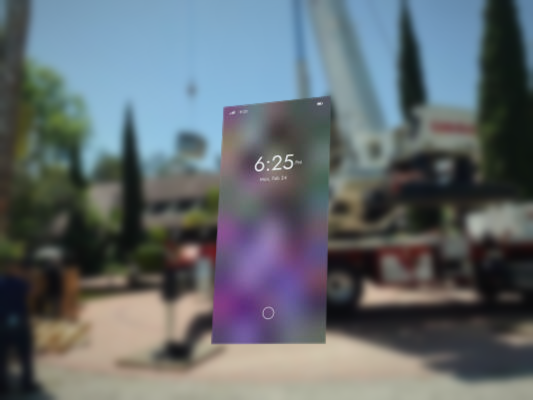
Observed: {"hour": 6, "minute": 25}
